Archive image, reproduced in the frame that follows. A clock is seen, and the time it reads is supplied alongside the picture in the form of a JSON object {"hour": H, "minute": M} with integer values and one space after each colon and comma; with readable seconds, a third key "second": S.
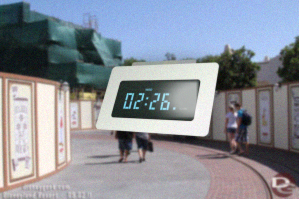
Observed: {"hour": 2, "minute": 26}
